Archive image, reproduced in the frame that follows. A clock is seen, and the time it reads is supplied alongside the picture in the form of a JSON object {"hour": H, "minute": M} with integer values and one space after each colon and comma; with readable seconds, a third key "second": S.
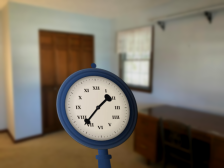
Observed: {"hour": 1, "minute": 37}
